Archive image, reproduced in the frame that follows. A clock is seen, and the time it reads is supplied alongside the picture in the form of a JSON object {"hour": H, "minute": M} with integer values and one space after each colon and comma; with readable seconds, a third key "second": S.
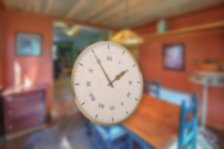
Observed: {"hour": 1, "minute": 55}
